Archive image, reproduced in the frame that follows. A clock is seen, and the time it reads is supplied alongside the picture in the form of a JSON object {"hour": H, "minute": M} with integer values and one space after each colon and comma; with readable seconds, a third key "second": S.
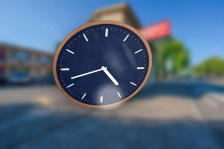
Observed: {"hour": 4, "minute": 42}
